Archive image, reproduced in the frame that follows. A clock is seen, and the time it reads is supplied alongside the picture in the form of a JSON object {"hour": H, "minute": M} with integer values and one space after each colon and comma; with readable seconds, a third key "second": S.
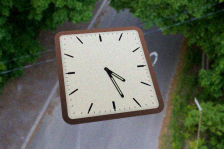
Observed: {"hour": 4, "minute": 27}
